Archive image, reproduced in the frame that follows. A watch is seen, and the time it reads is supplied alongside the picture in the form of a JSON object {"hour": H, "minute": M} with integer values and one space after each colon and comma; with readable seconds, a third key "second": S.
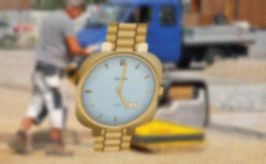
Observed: {"hour": 5, "minute": 1}
